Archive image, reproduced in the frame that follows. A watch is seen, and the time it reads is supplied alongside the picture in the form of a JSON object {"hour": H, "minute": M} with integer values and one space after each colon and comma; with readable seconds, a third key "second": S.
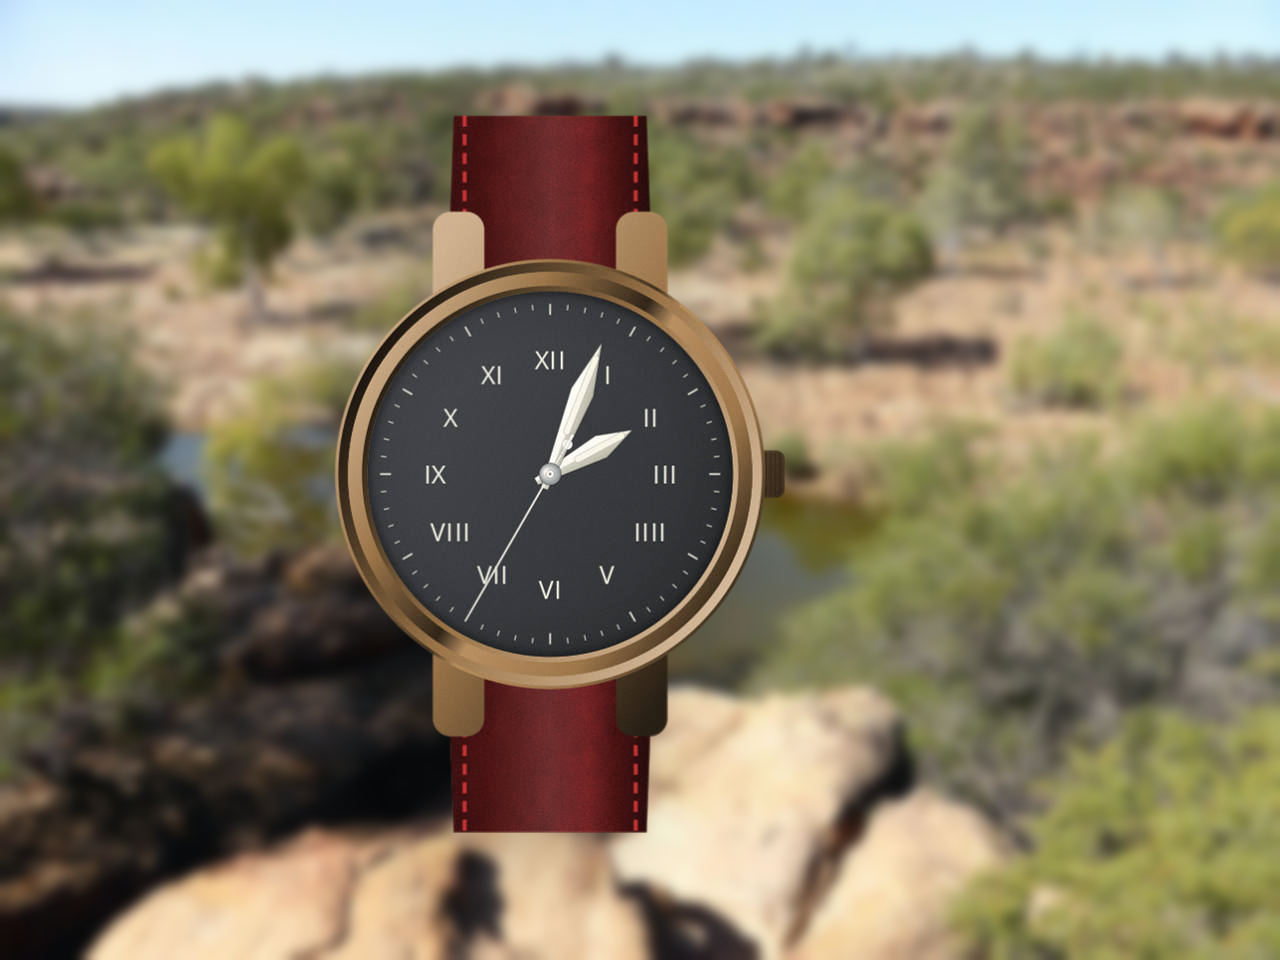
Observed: {"hour": 2, "minute": 3, "second": 35}
